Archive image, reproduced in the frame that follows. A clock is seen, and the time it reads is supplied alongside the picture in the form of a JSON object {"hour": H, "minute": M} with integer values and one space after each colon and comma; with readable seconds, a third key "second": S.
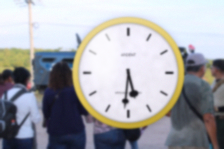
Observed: {"hour": 5, "minute": 31}
